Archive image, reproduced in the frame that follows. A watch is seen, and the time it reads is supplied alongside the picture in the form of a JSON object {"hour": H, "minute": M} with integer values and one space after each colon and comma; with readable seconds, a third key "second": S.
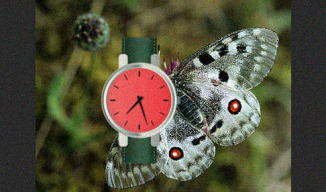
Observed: {"hour": 7, "minute": 27}
